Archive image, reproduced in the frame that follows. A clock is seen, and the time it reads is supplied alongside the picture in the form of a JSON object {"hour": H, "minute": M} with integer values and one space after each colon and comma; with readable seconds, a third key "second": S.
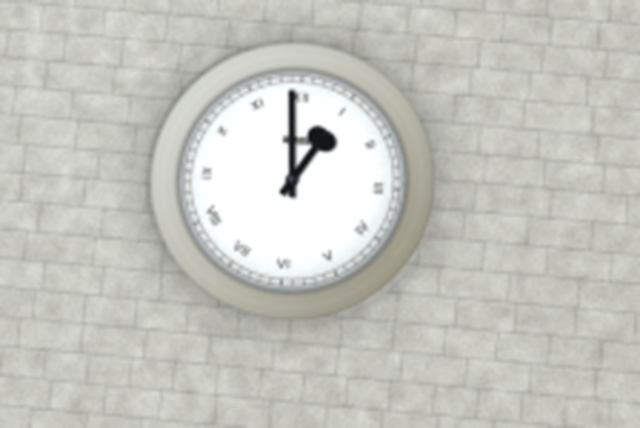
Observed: {"hour": 12, "minute": 59}
